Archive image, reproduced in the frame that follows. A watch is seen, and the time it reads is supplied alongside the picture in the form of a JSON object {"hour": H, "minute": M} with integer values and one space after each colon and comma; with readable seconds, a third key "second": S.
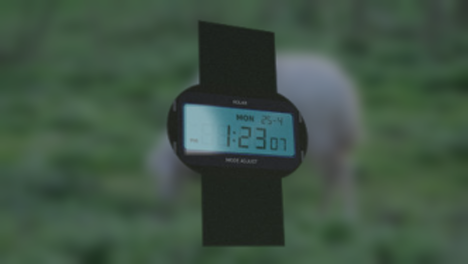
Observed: {"hour": 1, "minute": 23, "second": 7}
